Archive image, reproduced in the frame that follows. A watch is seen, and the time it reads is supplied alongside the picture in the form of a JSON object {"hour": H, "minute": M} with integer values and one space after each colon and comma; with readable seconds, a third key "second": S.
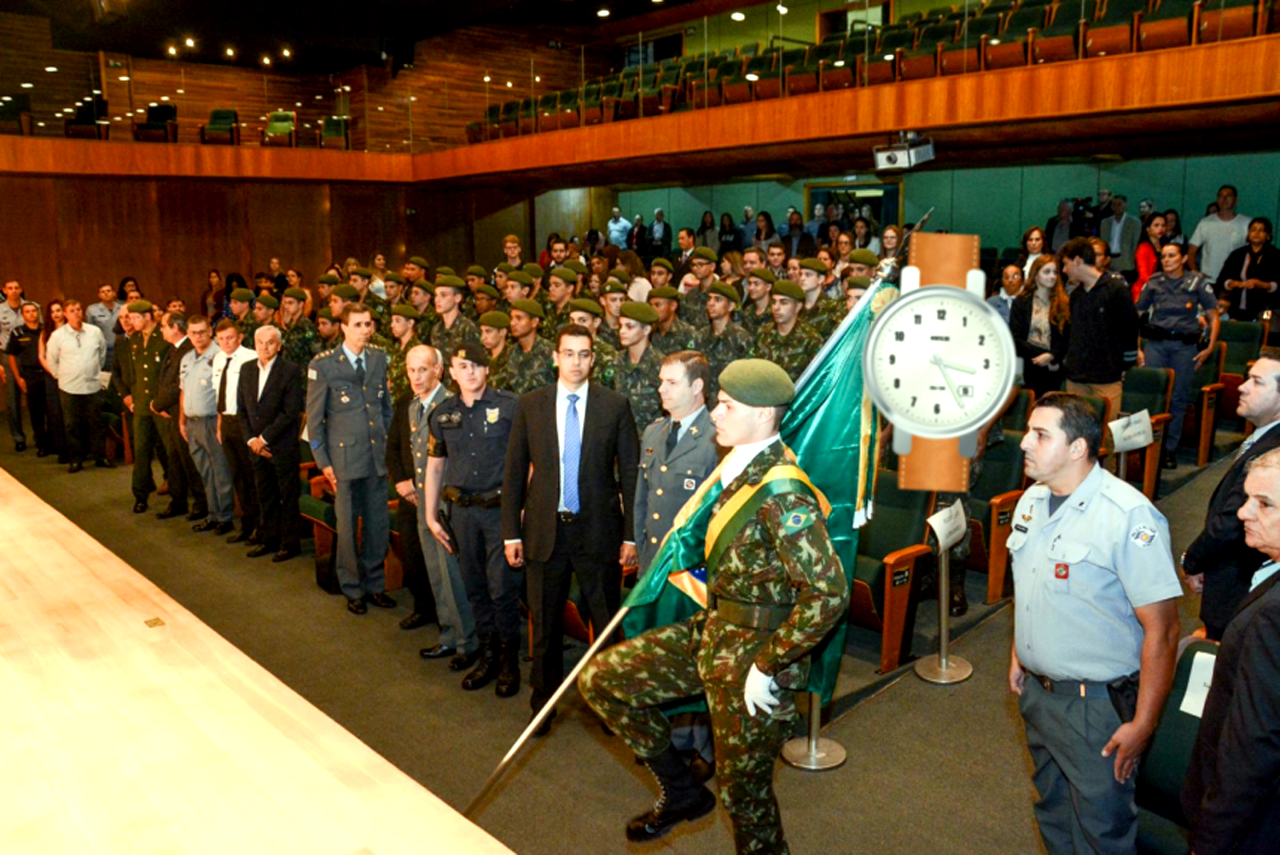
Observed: {"hour": 3, "minute": 25}
